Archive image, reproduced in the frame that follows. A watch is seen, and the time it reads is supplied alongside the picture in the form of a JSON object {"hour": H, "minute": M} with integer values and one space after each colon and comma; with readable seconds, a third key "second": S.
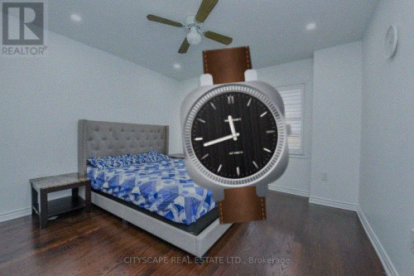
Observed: {"hour": 11, "minute": 43}
